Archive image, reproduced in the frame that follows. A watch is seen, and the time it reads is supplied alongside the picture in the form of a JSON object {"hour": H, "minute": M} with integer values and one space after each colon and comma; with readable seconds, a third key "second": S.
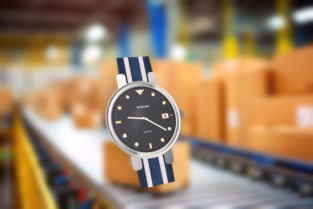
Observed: {"hour": 9, "minute": 21}
